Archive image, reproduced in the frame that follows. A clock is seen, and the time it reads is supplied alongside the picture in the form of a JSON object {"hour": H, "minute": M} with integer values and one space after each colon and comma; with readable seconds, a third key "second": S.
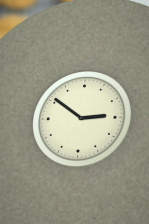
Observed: {"hour": 2, "minute": 51}
